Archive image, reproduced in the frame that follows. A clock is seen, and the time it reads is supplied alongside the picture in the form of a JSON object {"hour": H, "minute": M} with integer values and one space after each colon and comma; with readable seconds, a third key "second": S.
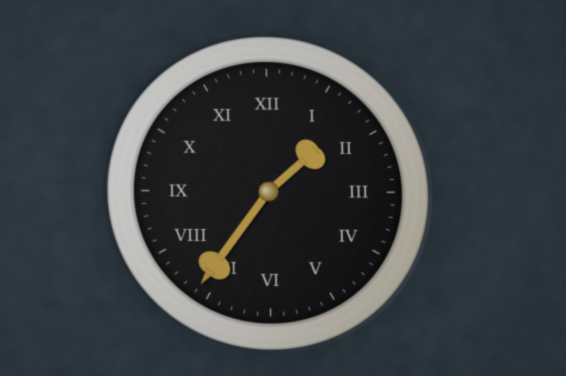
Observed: {"hour": 1, "minute": 36}
